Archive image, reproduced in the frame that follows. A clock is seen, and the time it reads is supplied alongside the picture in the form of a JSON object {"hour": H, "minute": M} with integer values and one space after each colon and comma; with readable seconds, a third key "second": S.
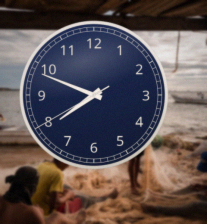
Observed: {"hour": 7, "minute": 48, "second": 40}
